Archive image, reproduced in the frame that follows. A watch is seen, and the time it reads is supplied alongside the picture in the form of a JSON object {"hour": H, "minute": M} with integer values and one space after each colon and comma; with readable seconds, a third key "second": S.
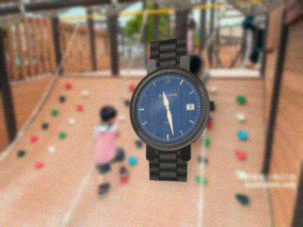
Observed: {"hour": 11, "minute": 28}
